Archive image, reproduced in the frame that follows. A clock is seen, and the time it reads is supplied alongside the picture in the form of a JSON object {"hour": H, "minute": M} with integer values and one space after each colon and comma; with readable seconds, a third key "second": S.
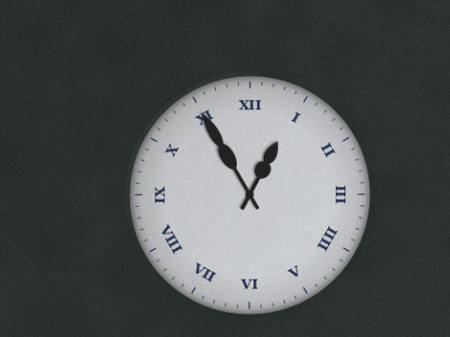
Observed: {"hour": 12, "minute": 55}
